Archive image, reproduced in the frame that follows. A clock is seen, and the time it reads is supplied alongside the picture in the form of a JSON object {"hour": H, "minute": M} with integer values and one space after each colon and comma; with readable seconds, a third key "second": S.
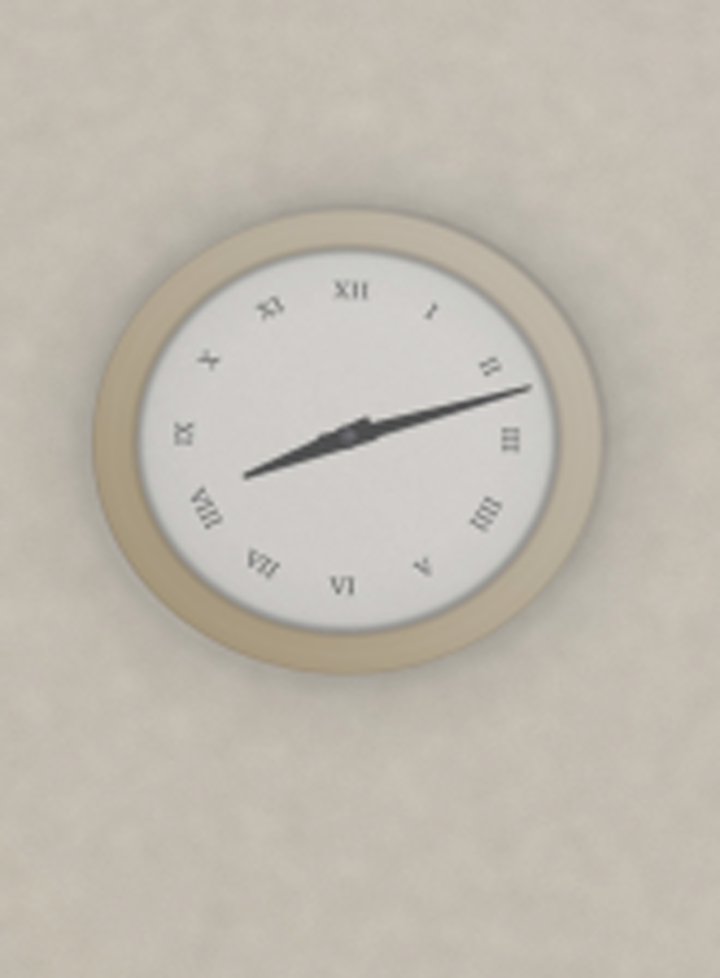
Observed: {"hour": 8, "minute": 12}
